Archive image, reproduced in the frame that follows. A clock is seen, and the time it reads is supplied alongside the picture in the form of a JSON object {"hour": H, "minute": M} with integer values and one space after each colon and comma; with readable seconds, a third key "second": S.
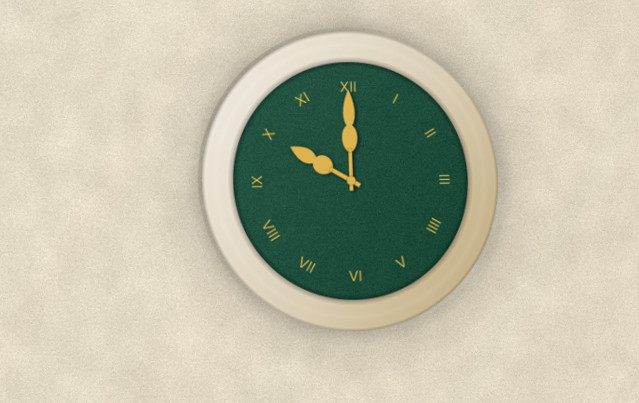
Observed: {"hour": 10, "minute": 0}
